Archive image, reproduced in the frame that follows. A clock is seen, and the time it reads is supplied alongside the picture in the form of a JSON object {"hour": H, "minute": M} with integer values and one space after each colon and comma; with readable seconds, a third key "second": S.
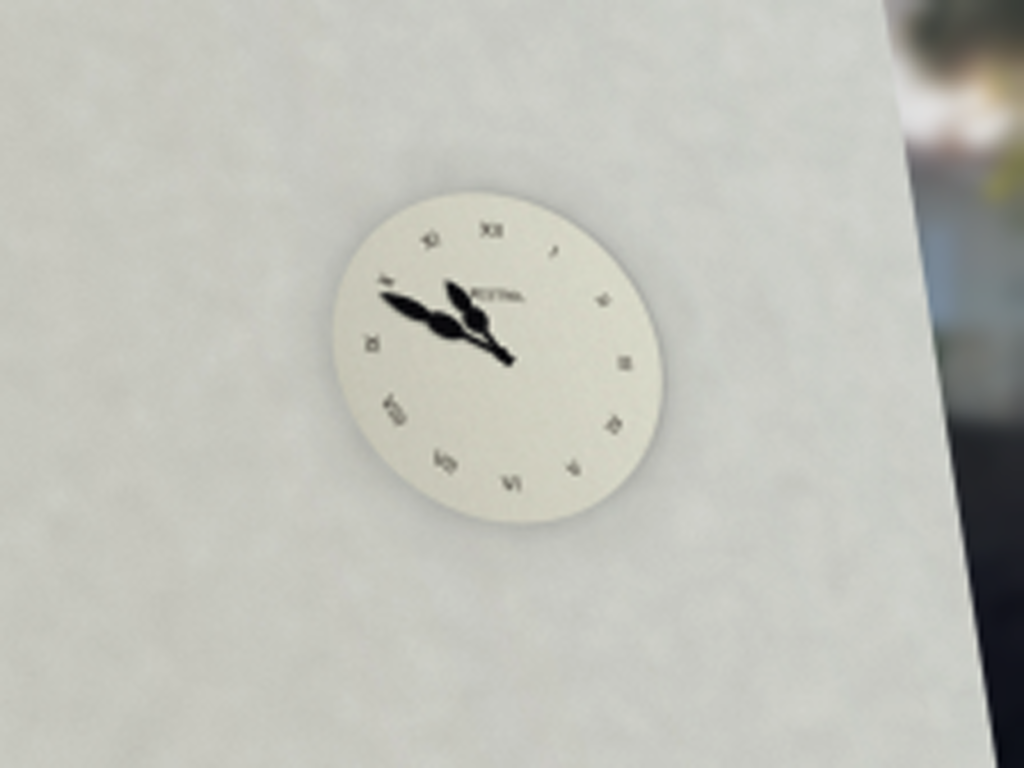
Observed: {"hour": 10, "minute": 49}
